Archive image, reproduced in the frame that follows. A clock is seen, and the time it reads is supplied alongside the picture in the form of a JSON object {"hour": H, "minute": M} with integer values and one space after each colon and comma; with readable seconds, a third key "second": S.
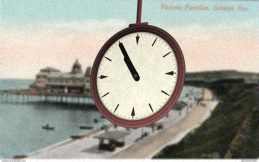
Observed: {"hour": 10, "minute": 55}
